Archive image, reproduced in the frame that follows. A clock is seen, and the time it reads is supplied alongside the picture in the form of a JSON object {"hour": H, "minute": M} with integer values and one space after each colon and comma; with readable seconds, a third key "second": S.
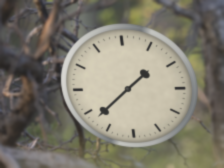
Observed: {"hour": 1, "minute": 38}
